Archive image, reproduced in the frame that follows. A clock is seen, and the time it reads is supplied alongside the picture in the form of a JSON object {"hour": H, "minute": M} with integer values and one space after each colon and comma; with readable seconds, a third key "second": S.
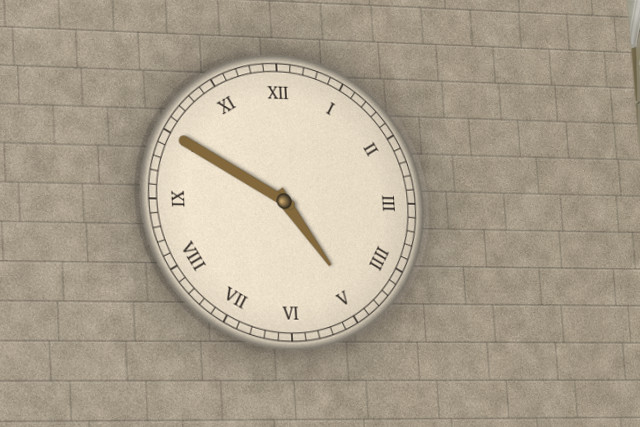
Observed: {"hour": 4, "minute": 50}
